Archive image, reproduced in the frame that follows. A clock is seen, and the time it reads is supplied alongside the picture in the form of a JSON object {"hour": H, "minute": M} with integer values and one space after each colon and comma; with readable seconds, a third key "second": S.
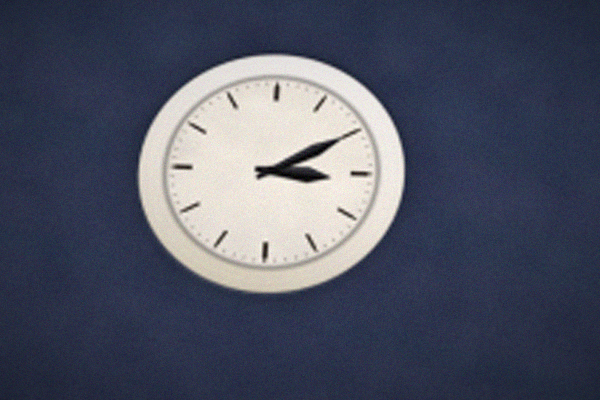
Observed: {"hour": 3, "minute": 10}
